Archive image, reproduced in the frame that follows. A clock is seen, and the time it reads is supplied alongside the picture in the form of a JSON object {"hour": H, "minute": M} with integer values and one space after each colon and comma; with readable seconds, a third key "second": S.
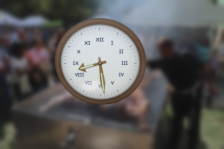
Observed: {"hour": 8, "minute": 29}
